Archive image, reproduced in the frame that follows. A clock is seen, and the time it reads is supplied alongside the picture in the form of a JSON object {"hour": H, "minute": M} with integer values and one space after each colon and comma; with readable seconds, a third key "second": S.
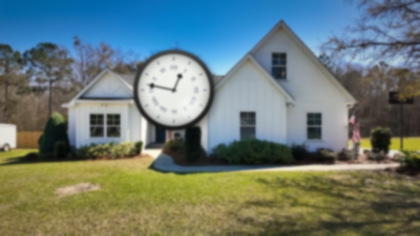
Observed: {"hour": 12, "minute": 47}
